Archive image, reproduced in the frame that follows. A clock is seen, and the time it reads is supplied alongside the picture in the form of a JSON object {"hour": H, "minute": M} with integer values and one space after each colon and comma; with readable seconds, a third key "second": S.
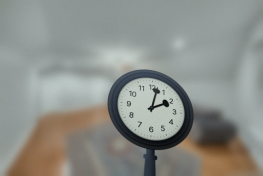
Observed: {"hour": 2, "minute": 2}
